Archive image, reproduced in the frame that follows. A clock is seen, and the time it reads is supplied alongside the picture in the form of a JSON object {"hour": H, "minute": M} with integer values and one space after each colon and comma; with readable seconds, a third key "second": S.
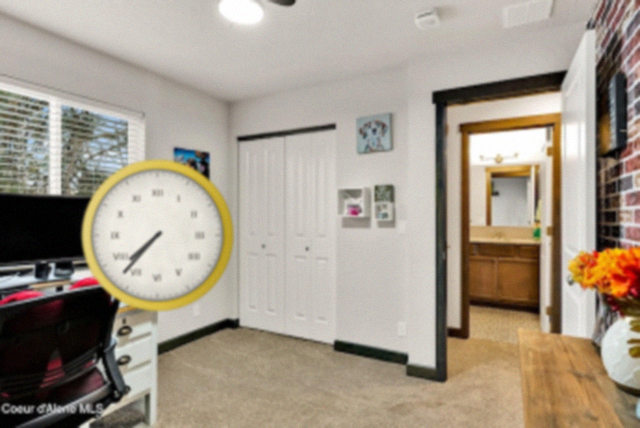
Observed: {"hour": 7, "minute": 37}
